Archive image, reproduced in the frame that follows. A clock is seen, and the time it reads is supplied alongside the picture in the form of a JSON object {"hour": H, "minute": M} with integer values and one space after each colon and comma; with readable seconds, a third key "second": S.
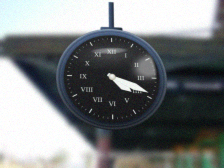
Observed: {"hour": 4, "minute": 19}
